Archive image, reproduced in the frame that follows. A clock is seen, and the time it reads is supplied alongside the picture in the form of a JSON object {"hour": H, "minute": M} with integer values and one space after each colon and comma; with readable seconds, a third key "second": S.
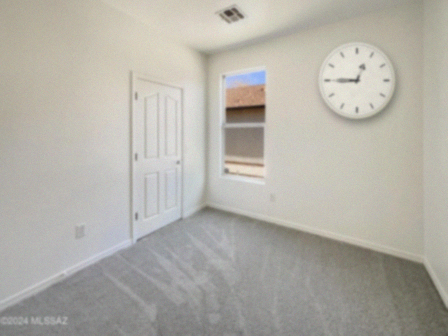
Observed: {"hour": 12, "minute": 45}
